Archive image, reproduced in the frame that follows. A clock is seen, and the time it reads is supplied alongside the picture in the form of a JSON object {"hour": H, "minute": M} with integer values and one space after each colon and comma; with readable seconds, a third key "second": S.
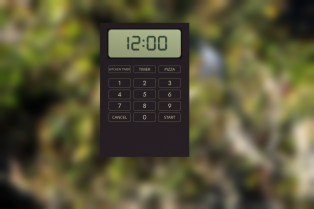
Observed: {"hour": 12, "minute": 0}
